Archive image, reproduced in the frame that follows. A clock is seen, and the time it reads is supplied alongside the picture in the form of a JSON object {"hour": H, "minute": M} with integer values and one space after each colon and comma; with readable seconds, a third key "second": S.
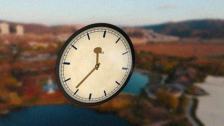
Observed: {"hour": 11, "minute": 36}
